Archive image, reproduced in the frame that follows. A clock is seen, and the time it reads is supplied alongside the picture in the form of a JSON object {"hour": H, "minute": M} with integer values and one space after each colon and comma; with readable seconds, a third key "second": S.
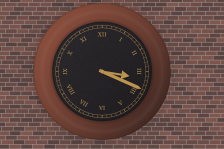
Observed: {"hour": 3, "minute": 19}
